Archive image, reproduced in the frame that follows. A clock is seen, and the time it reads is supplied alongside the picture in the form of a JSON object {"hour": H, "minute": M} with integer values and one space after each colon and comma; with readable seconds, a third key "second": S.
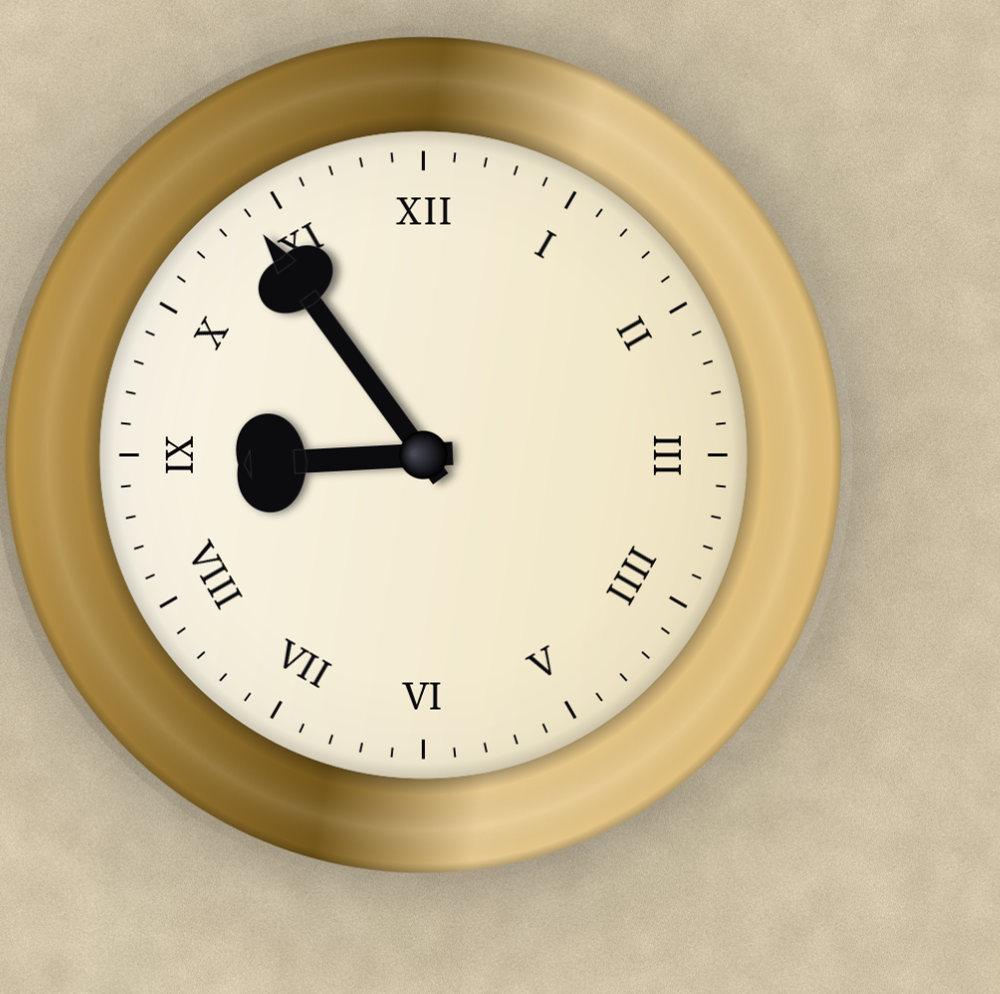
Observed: {"hour": 8, "minute": 54}
